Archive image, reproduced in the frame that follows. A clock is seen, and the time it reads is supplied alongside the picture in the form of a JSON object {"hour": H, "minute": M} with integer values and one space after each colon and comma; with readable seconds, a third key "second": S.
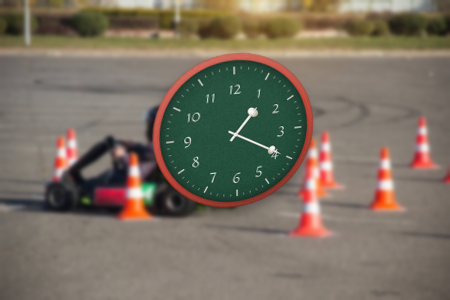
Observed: {"hour": 1, "minute": 20}
